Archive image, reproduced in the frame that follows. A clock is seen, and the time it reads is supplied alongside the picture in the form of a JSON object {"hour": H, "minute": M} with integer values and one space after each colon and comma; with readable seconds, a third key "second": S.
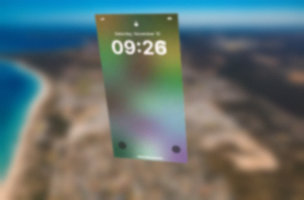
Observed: {"hour": 9, "minute": 26}
